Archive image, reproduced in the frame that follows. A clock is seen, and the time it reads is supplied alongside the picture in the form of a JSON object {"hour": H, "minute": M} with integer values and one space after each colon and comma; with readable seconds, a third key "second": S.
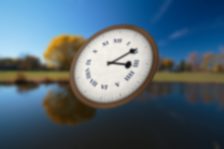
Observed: {"hour": 3, "minute": 9}
